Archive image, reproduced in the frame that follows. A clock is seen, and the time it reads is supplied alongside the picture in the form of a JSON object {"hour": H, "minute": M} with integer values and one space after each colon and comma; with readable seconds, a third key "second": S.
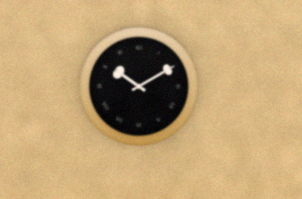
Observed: {"hour": 10, "minute": 10}
